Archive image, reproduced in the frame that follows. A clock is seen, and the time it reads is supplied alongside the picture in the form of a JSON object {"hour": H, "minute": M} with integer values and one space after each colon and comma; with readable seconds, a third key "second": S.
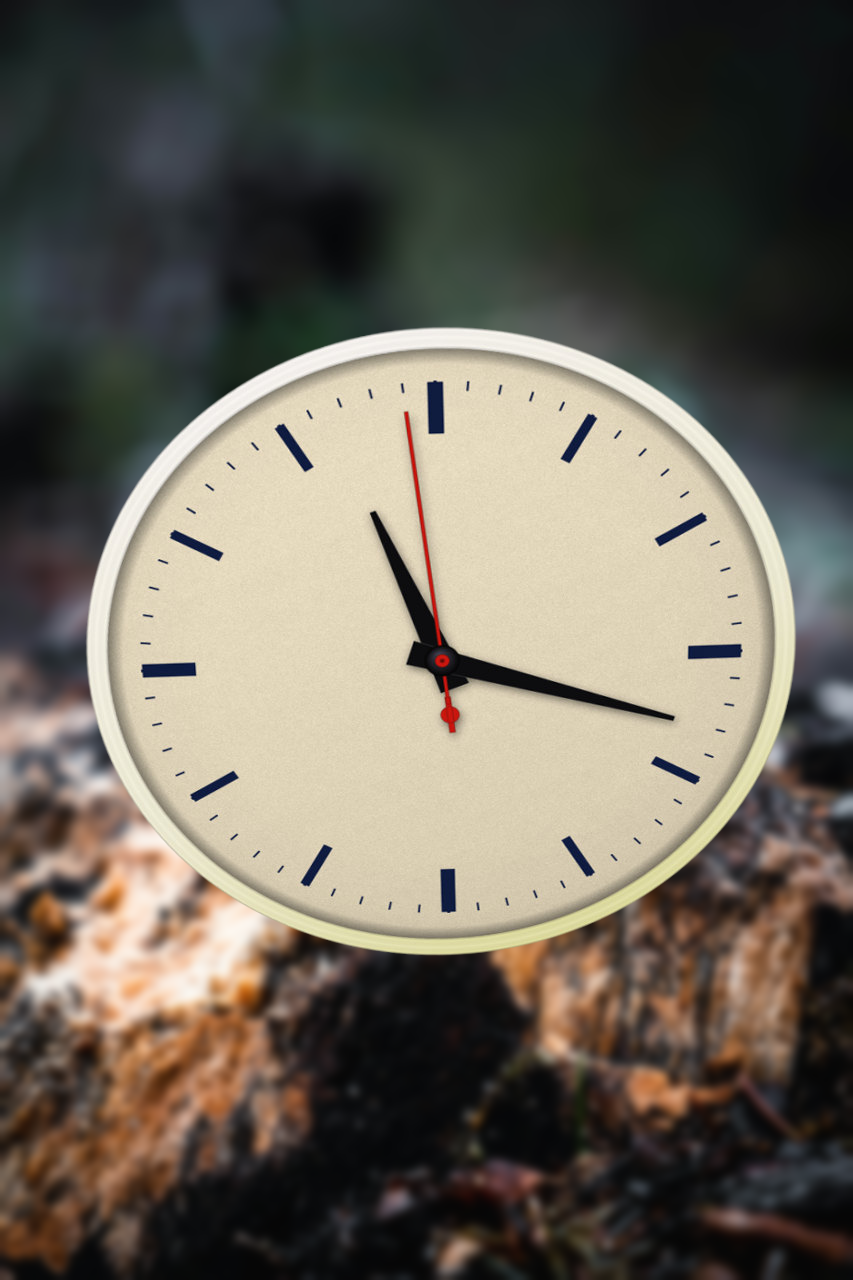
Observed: {"hour": 11, "minute": 17, "second": 59}
